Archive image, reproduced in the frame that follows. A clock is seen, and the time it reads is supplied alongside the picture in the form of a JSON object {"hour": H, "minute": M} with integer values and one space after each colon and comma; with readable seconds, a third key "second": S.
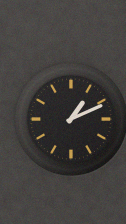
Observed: {"hour": 1, "minute": 11}
